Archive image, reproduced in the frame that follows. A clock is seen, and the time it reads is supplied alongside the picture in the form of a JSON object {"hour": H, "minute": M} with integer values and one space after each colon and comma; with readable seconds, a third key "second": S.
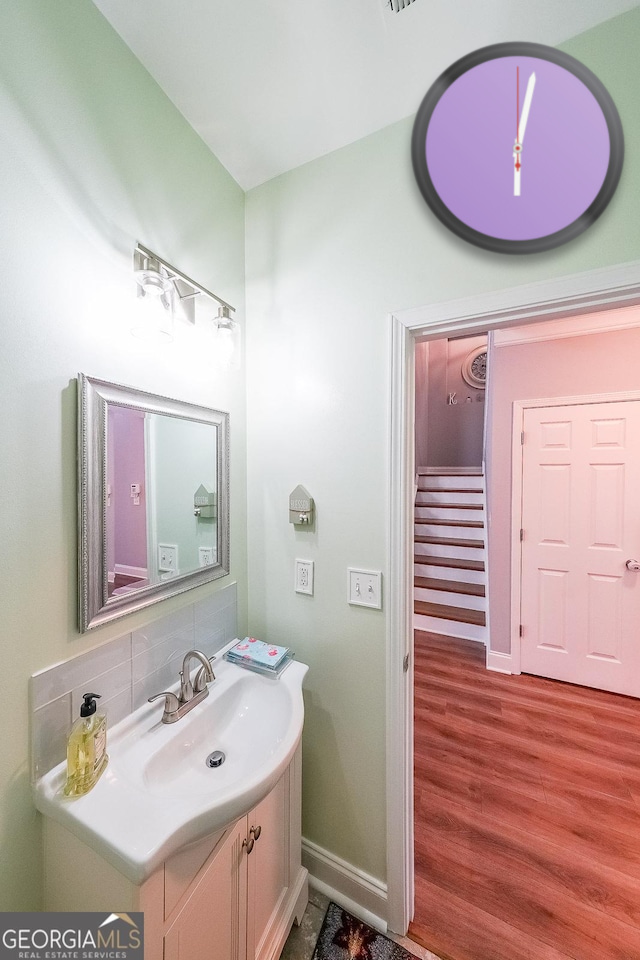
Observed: {"hour": 6, "minute": 2, "second": 0}
